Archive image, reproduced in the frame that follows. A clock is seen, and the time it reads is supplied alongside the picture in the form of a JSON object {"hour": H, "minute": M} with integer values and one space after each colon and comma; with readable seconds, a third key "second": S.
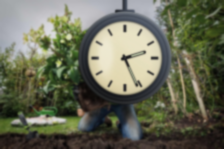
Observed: {"hour": 2, "minute": 26}
